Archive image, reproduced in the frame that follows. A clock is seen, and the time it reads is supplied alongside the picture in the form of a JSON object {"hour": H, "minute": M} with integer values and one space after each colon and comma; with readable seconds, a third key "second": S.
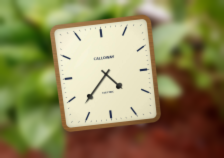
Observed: {"hour": 4, "minute": 37}
